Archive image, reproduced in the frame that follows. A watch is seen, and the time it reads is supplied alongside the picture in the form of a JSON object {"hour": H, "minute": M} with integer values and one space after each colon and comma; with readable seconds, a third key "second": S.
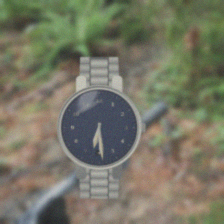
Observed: {"hour": 6, "minute": 29}
